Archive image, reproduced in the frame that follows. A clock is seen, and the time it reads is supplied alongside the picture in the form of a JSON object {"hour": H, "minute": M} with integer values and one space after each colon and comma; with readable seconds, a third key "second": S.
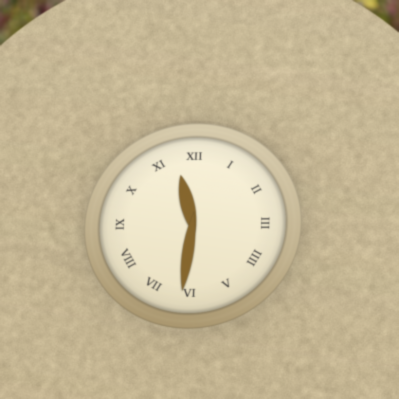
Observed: {"hour": 11, "minute": 31}
